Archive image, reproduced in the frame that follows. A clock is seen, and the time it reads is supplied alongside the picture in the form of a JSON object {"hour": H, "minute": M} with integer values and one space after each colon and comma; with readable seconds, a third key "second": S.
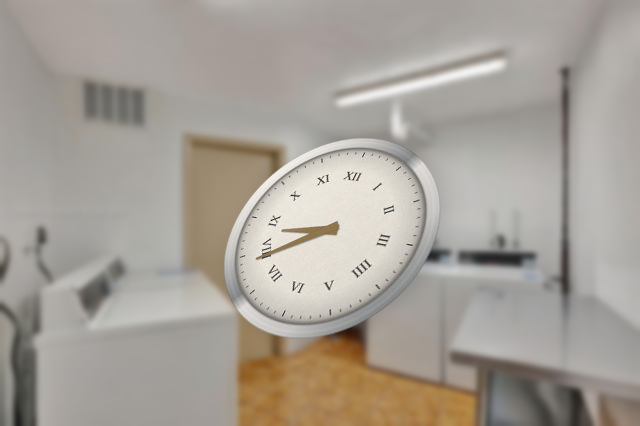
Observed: {"hour": 8, "minute": 39}
